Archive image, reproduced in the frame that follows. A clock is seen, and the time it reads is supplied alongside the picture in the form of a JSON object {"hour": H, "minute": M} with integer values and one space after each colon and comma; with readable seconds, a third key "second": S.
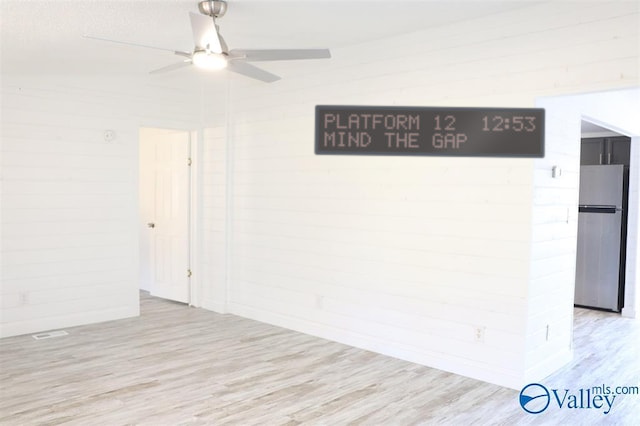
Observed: {"hour": 12, "minute": 53}
